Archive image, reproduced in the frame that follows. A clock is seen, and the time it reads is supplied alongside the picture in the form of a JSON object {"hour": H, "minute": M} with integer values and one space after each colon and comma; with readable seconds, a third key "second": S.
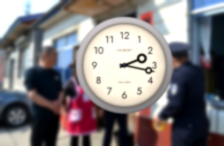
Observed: {"hour": 2, "minute": 17}
